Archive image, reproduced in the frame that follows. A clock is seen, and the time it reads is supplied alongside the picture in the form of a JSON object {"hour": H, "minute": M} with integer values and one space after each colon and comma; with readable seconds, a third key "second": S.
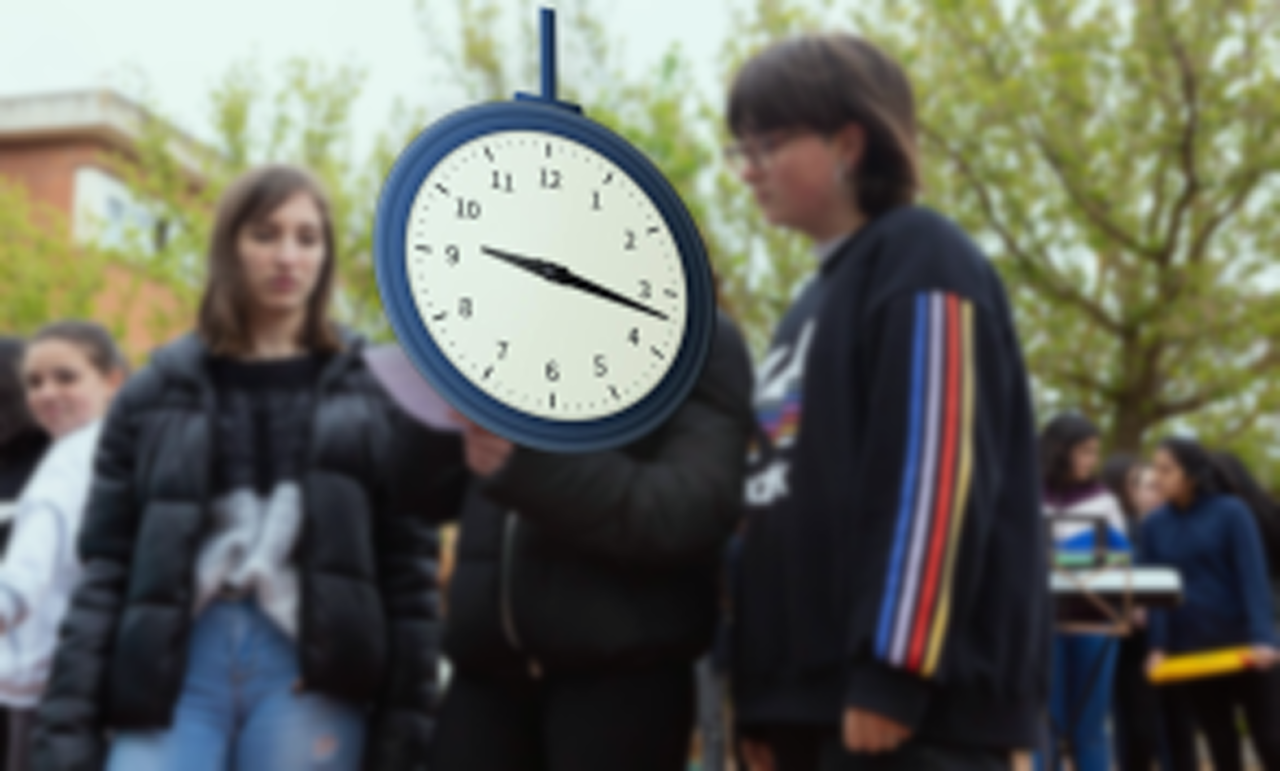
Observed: {"hour": 9, "minute": 17}
